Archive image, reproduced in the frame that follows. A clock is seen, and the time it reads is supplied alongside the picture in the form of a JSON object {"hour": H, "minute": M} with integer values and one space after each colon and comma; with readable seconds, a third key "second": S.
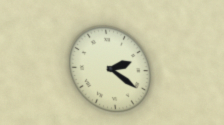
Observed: {"hour": 2, "minute": 21}
